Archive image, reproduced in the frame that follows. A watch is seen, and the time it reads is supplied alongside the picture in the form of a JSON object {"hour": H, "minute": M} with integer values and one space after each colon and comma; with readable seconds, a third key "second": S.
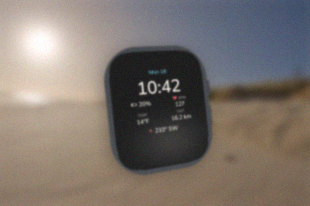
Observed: {"hour": 10, "minute": 42}
